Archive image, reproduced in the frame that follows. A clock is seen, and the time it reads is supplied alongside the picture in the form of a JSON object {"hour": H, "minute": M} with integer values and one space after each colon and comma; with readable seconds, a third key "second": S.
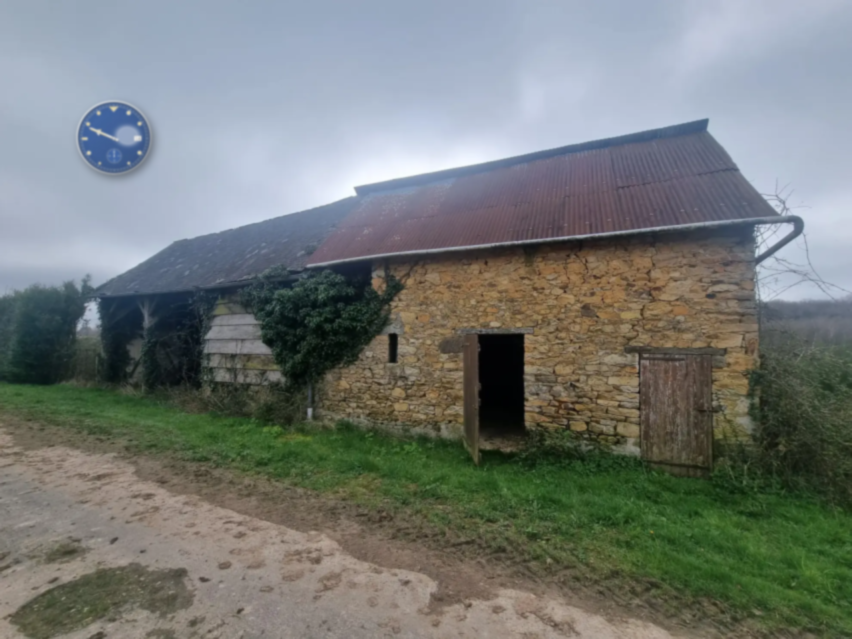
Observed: {"hour": 9, "minute": 49}
